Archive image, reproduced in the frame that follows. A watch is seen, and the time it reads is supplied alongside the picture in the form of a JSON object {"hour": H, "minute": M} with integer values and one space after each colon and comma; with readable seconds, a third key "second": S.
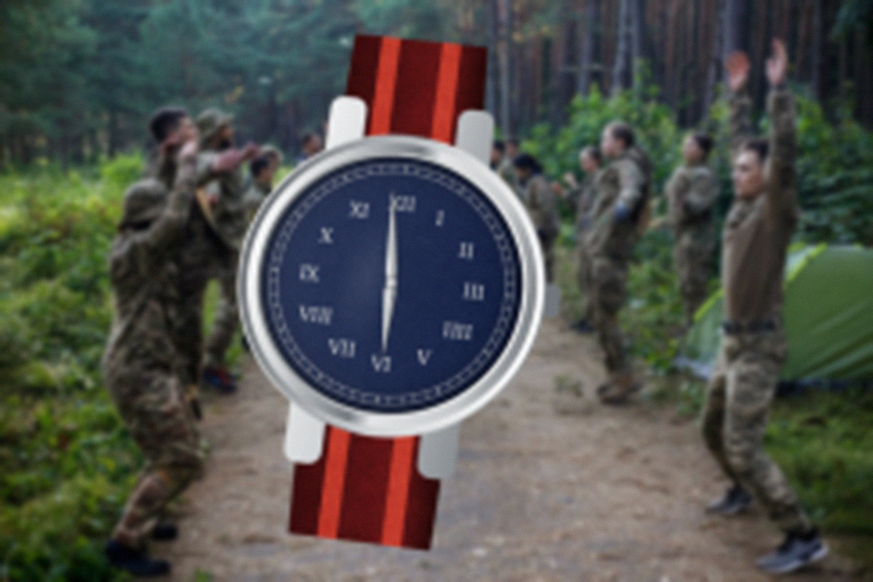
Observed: {"hour": 5, "minute": 59}
